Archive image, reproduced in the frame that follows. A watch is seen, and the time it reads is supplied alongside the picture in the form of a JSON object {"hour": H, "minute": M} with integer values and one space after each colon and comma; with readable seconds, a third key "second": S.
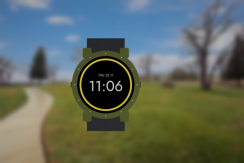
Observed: {"hour": 11, "minute": 6}
